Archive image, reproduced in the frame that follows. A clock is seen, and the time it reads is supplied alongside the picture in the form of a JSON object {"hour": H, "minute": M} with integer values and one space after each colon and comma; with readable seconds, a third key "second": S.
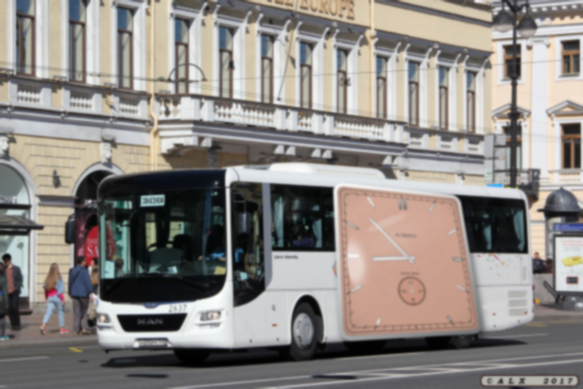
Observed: {"hour": 8, "minute": 53}
